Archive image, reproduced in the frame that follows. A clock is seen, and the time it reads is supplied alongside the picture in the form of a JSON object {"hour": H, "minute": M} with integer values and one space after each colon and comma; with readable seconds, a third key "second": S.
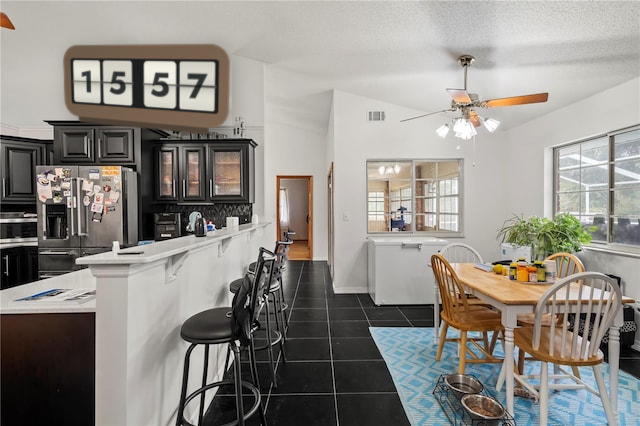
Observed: {"hour": 15, "minute": 57}
